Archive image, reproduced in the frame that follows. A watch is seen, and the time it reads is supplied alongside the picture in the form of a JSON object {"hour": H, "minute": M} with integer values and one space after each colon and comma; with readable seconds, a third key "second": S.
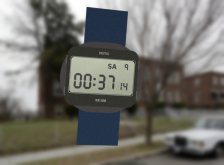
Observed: {"hour": 0, "minute": 37, "second": 14}
